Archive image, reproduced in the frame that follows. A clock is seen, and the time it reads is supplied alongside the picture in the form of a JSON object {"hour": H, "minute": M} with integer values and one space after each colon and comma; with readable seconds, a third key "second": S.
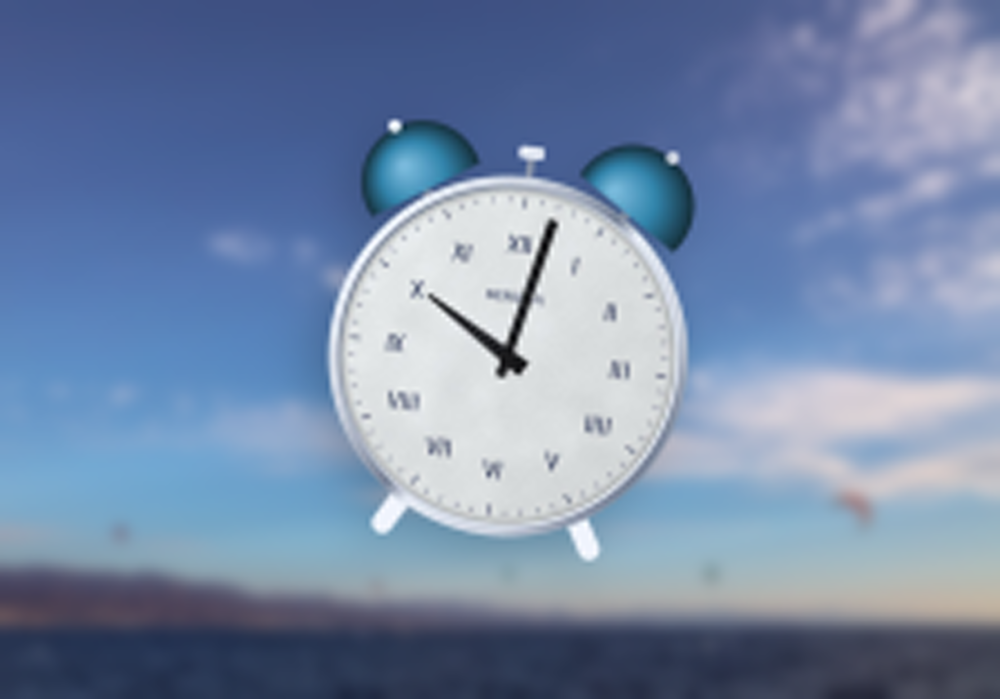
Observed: {"hour": 10, "minute": 2}
